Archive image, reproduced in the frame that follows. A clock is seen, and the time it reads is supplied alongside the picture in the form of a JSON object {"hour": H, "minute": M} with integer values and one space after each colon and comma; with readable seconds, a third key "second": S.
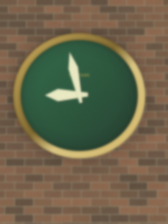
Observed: {"hour": 8, "minute": 58}
